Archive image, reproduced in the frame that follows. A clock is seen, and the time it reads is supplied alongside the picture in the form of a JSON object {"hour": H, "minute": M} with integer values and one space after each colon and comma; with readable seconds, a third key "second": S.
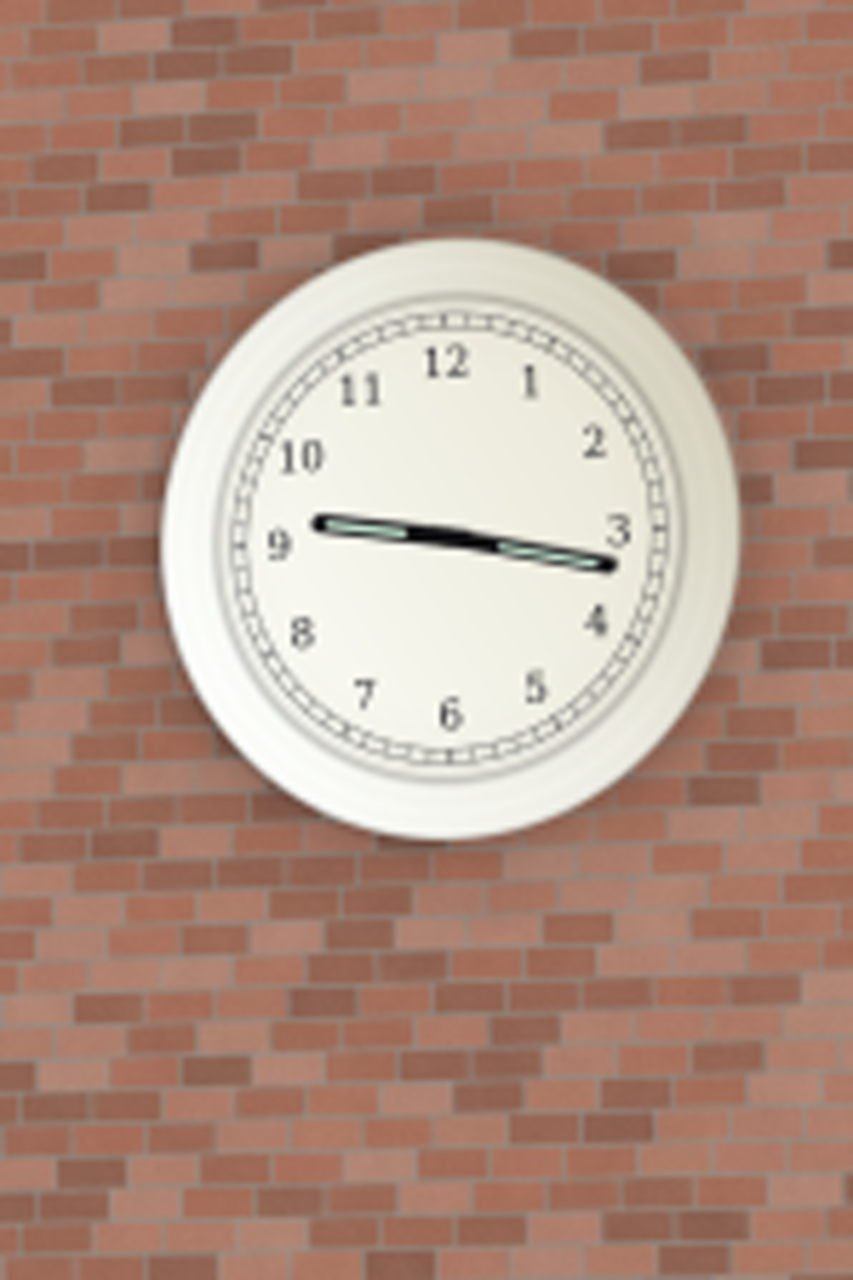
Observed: {"hour": 9, "minute": 17}
